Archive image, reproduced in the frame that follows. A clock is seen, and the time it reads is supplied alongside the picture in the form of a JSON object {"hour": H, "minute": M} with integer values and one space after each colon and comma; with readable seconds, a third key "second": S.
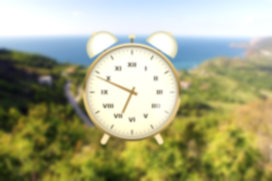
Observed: {"hour": 6, "minute": 49}
